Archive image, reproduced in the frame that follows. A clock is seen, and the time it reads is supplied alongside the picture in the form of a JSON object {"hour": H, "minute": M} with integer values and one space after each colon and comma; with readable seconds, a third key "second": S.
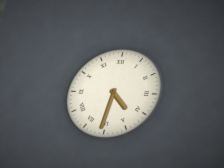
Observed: {"hour": 4, "minute": 31}
